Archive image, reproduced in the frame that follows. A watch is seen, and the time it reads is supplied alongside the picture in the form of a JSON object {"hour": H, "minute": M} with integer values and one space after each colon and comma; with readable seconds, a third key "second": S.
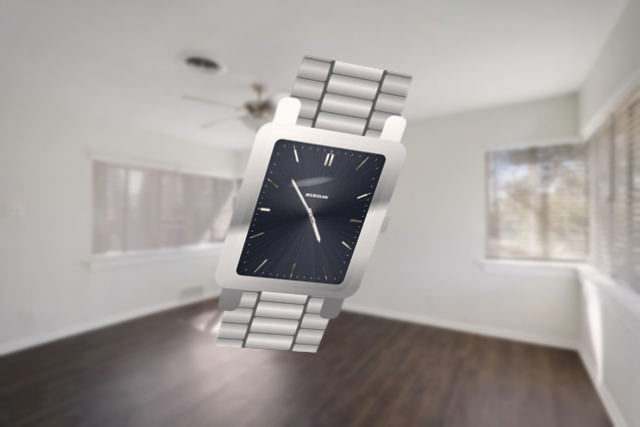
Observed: {"hour": 4, "minute": 53}
